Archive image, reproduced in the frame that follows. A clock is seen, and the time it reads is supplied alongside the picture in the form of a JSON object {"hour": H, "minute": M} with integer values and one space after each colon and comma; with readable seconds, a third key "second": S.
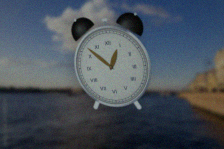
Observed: {"hour": 12, "minute": 52}
